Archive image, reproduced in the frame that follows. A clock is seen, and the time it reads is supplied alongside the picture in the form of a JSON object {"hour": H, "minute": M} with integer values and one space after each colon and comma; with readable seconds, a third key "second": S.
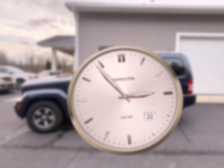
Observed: {"hour": 2, "minute": 54}
